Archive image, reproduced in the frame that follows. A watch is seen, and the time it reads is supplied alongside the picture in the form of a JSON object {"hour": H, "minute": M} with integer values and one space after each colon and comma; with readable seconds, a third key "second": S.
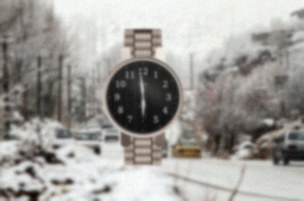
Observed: {"hour": 5, "minute": 59}
